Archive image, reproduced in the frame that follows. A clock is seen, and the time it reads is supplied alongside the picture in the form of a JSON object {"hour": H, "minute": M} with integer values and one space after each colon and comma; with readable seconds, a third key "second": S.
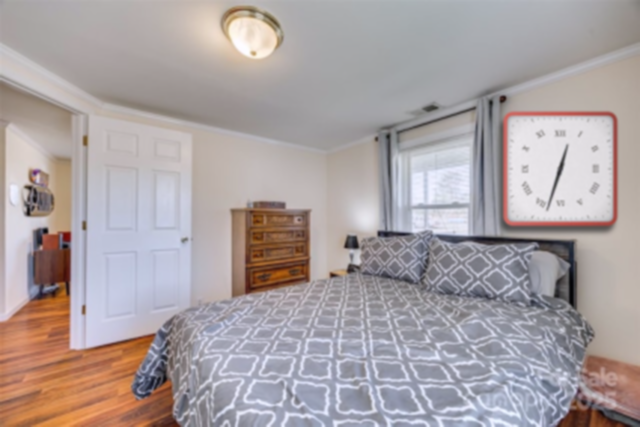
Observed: {"hour": 12, "minute": 33}
